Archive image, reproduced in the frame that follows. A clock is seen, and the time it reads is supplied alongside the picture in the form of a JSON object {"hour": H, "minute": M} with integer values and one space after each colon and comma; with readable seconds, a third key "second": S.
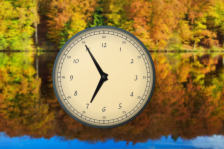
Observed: {"hour": 6, "minute": 55}
